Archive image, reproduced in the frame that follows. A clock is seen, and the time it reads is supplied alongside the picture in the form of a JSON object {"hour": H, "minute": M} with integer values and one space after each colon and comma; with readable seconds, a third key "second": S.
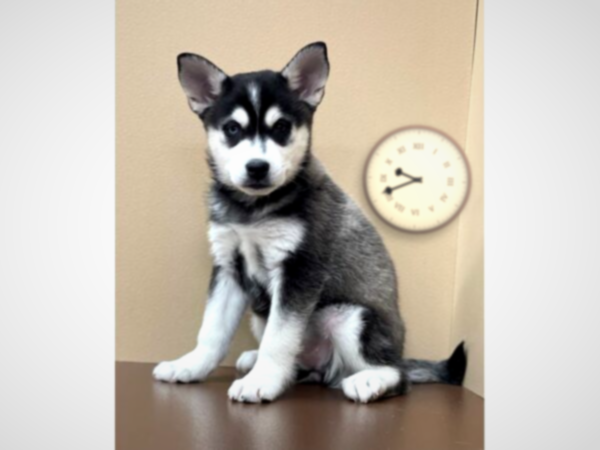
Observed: {"hour": 9, "minute": 41}
